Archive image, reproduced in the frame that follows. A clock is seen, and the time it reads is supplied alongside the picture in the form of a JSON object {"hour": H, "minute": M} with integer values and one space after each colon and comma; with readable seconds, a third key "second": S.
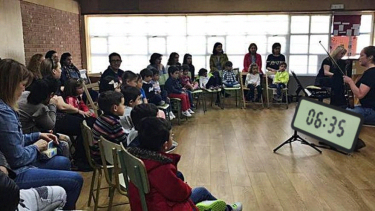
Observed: {"hour": 6, "minute": 35}
